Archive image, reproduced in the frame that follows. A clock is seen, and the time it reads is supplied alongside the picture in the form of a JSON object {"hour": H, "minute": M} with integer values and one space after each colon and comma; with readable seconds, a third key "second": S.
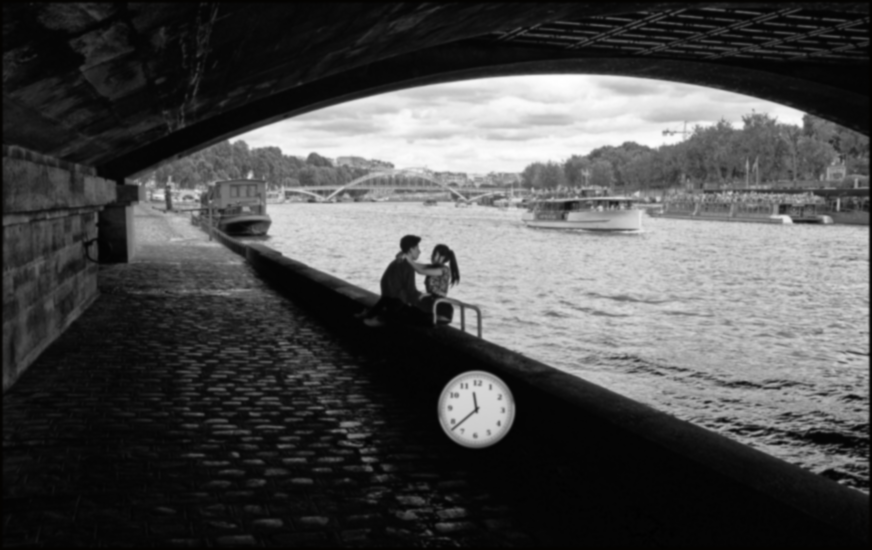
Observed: {"hour": 11, "minute": 38}
